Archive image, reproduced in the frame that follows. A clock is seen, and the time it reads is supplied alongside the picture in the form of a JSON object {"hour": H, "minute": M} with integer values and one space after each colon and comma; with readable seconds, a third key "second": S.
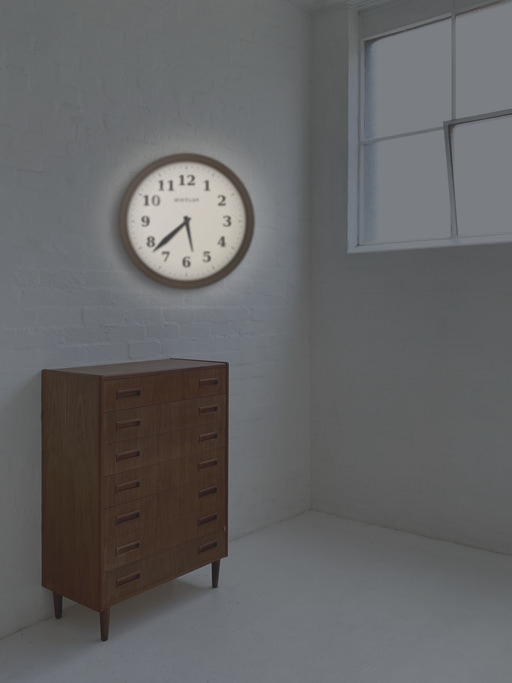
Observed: {"hour": 5, "minute": 38}
